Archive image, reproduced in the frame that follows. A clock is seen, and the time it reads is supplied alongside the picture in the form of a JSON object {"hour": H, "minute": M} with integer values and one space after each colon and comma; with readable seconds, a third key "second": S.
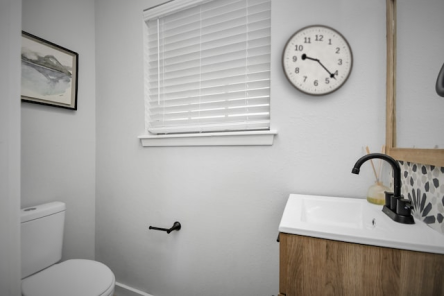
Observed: {"hour": 9, "minute": 22}
